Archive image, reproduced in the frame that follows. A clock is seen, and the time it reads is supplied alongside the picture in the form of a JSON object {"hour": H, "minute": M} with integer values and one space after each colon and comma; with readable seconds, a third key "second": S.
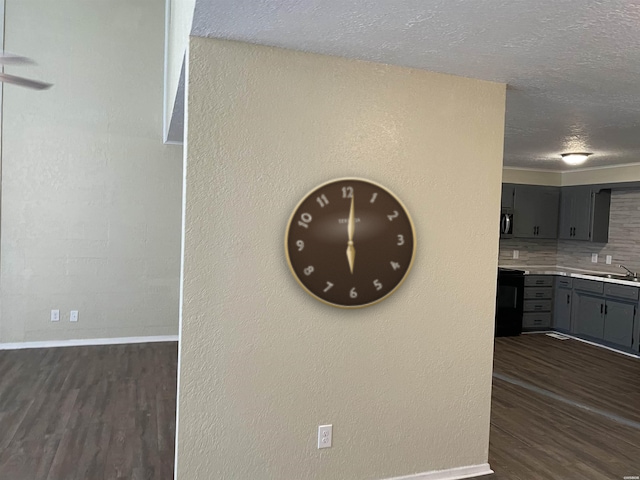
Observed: {"hour": 6, "minute": 1}
